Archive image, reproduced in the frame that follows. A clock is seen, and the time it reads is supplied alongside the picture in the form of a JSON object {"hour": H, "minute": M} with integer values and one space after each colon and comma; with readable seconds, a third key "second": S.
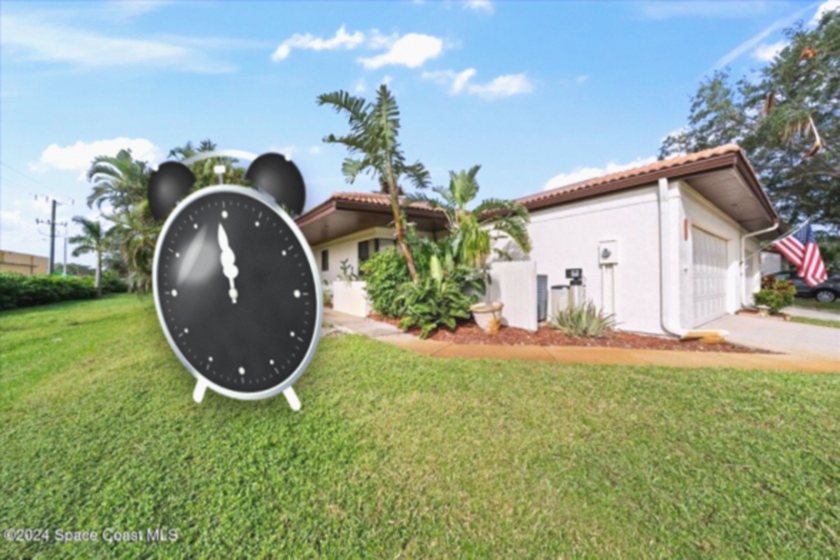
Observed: {"hour": 11, "minute": 59}
